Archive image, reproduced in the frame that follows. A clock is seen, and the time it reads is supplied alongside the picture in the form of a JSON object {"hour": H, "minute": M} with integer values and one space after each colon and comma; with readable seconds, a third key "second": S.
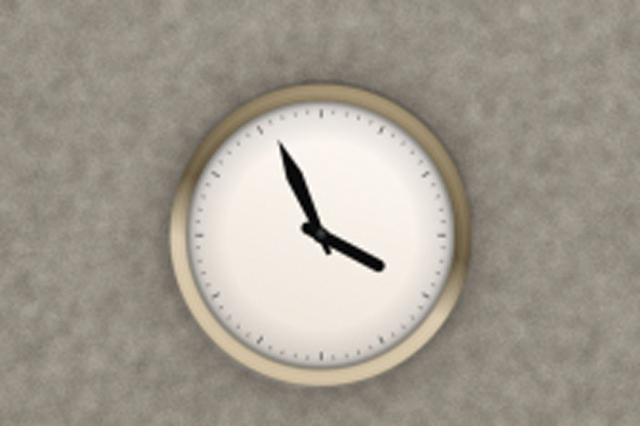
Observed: {"hour": 3, "minute": 56}
